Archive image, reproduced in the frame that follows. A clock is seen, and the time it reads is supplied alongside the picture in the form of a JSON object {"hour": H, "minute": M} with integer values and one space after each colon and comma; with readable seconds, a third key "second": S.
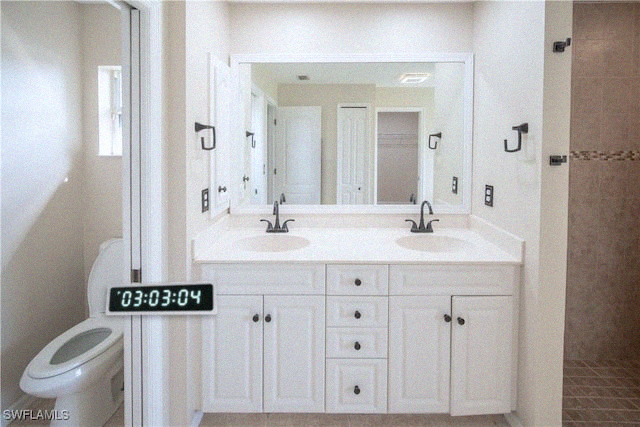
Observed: {"hour": 3, "minute": 3, "second": 4}
